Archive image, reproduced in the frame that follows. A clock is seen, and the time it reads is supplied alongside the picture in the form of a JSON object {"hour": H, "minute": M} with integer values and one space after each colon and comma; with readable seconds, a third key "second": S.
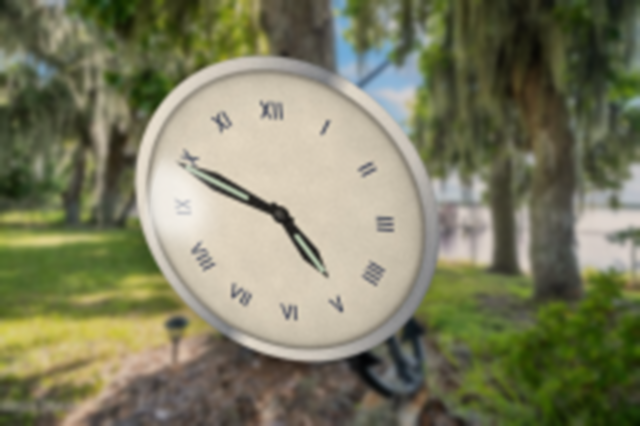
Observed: {"hour": 4, "minute": 49}
